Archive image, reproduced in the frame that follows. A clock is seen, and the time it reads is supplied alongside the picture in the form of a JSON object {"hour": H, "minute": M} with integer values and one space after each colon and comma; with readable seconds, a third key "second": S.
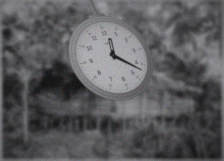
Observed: {"hour": 12, "minute": 22}
